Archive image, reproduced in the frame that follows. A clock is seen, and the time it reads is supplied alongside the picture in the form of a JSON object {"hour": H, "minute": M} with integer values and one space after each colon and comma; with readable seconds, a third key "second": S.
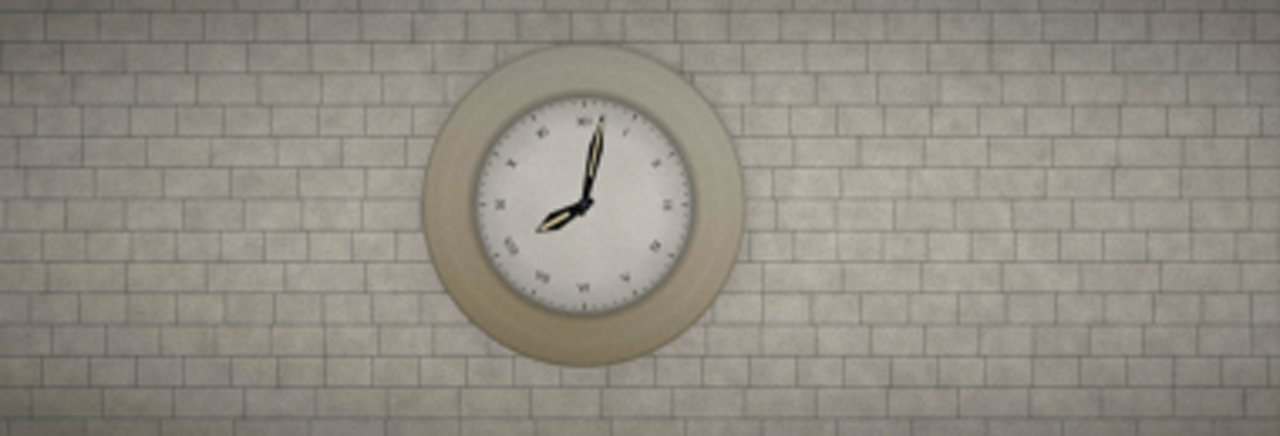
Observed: {"hour": 8, "minute": 2}
